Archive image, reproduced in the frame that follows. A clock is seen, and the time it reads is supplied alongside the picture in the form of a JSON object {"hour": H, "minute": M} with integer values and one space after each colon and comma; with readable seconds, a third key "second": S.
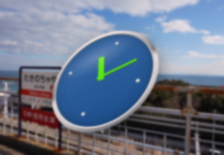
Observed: {"hour": 11, "minute": 9}
